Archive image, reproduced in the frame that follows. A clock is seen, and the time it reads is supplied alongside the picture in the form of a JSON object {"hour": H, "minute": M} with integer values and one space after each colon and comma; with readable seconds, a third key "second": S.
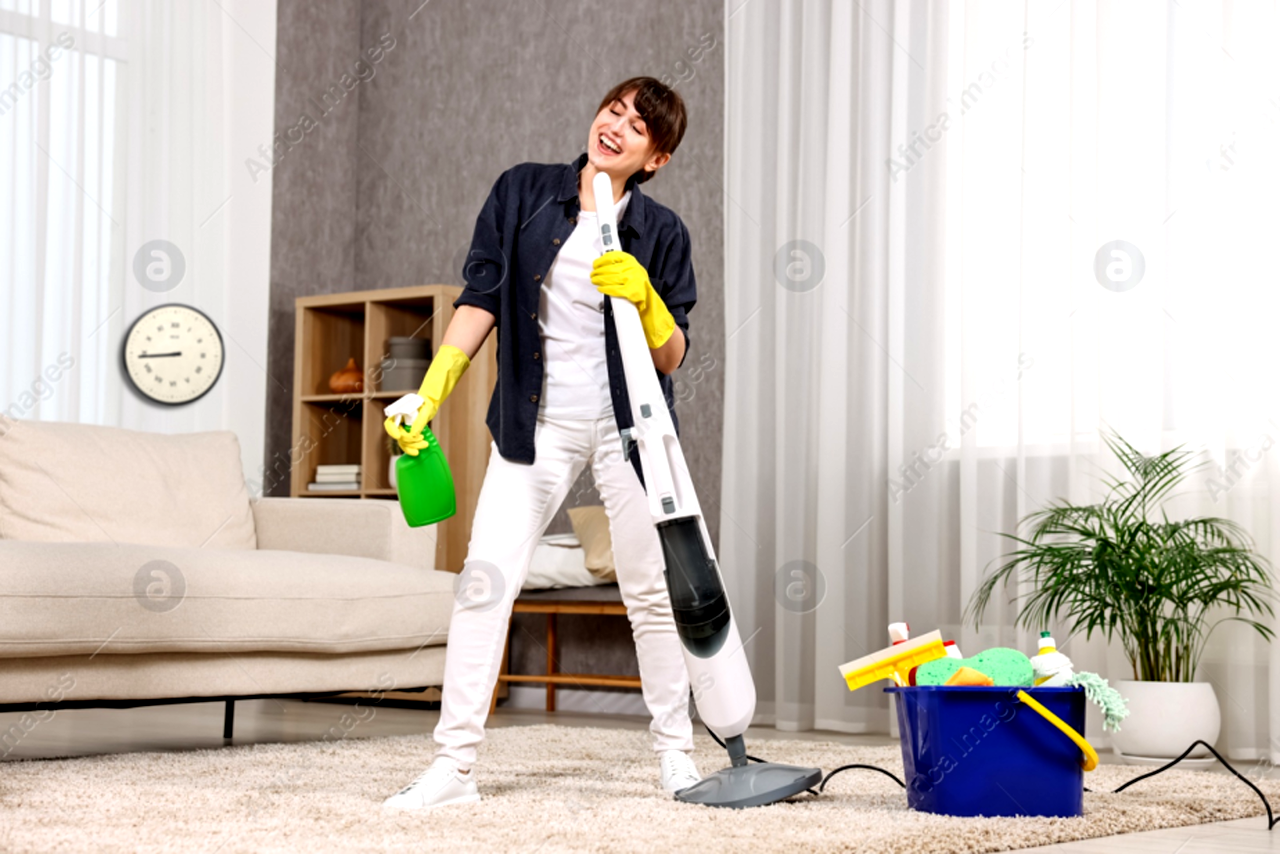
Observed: {"hour": 8, "minute": 44}
